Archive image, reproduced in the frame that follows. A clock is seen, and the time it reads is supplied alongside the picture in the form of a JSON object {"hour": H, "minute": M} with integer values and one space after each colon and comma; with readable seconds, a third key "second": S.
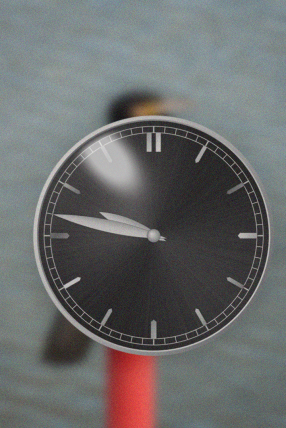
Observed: {"hour": 9, "minute": 47}
